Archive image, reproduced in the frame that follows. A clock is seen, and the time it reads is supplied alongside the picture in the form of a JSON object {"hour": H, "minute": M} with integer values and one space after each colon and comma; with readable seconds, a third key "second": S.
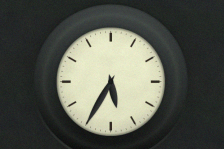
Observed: {"hour": 5, "minute": 35}
